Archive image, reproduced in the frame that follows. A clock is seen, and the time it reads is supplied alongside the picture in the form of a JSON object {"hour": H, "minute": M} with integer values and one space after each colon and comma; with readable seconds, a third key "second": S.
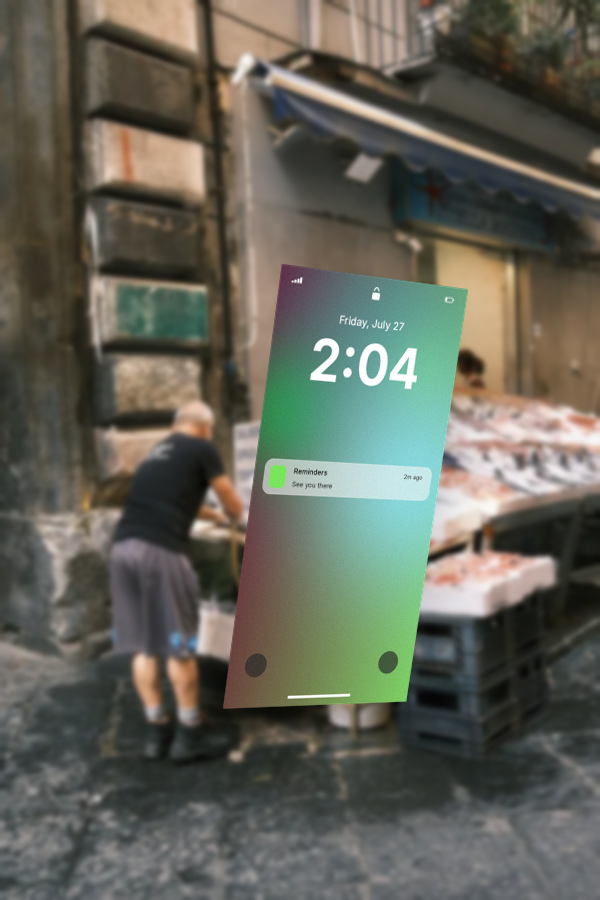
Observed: {"hour": 2, "minute": 4}
